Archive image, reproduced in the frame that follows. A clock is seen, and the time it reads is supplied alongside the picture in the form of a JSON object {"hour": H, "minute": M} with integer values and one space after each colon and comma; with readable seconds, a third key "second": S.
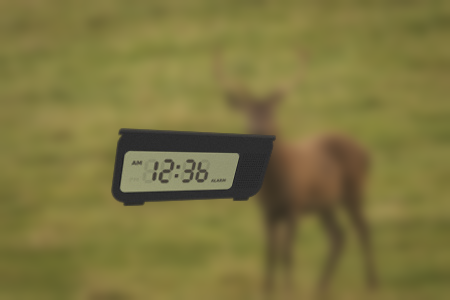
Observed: {"hour": 12, "minute": 36}
